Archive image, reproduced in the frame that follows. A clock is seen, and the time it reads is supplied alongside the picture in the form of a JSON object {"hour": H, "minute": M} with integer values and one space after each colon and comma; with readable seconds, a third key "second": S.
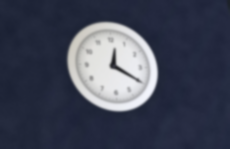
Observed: {"hour": 12, "minute": 20}
